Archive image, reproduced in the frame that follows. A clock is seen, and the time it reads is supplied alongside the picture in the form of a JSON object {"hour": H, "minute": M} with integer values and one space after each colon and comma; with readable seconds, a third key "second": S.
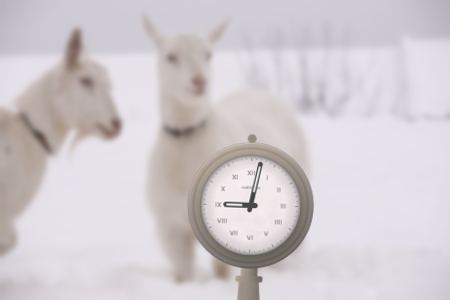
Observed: {"hour": 9, "minute": 2}
